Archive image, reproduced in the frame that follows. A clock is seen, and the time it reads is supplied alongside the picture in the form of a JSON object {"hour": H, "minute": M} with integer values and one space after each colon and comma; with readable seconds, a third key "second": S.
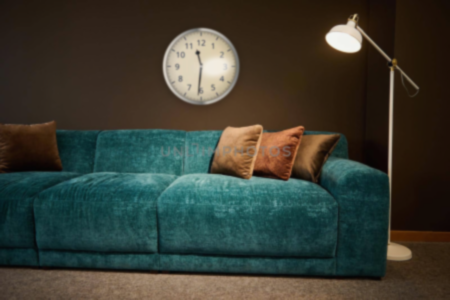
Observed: {"hour": 11, "minute": 31}
